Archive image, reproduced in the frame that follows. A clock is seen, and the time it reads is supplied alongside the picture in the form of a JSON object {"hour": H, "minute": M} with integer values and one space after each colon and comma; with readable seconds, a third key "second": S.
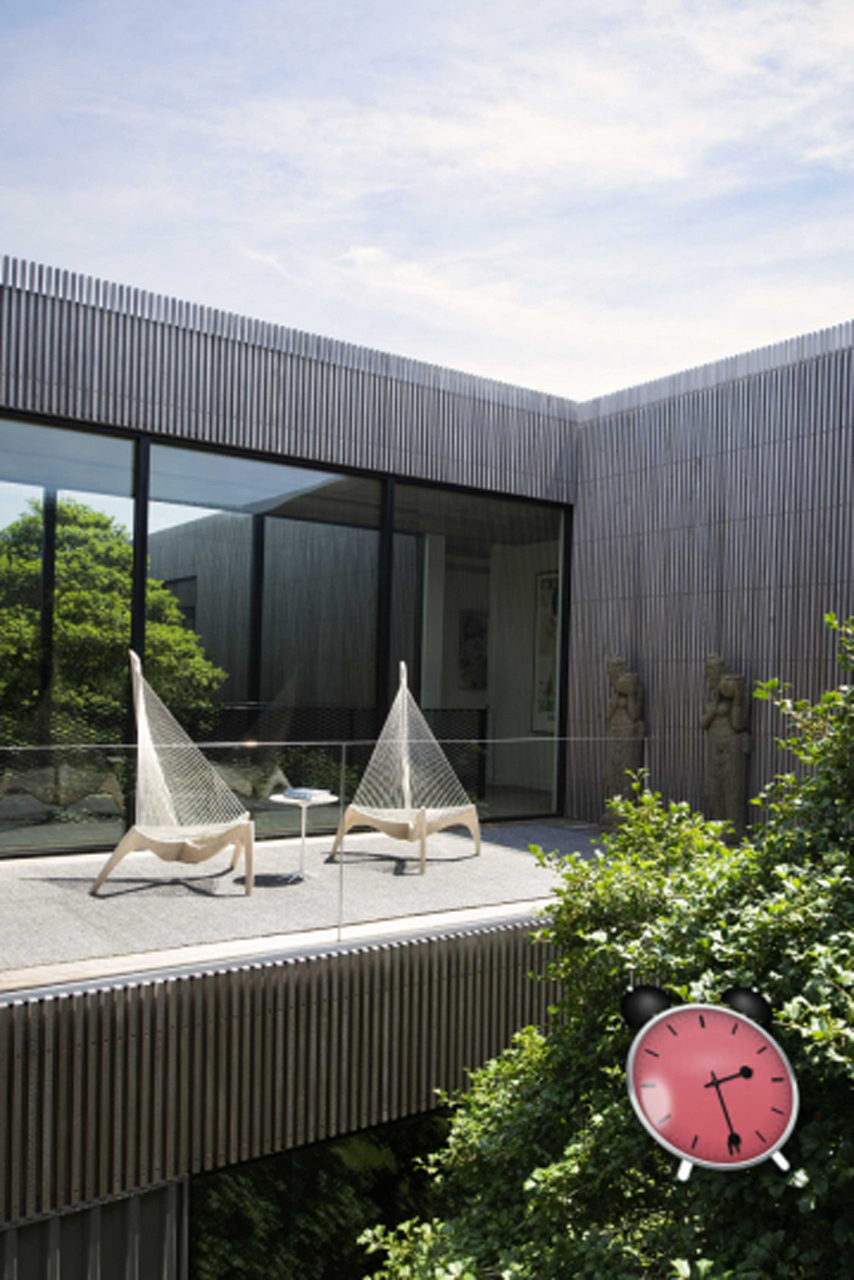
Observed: {"hour": 2, "minute": 29}
